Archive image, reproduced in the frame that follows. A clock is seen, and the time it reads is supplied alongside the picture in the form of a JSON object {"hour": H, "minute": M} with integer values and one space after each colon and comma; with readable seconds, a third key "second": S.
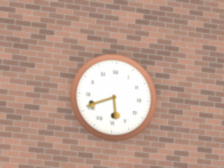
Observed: {"hour": 5, "minute": 41}
